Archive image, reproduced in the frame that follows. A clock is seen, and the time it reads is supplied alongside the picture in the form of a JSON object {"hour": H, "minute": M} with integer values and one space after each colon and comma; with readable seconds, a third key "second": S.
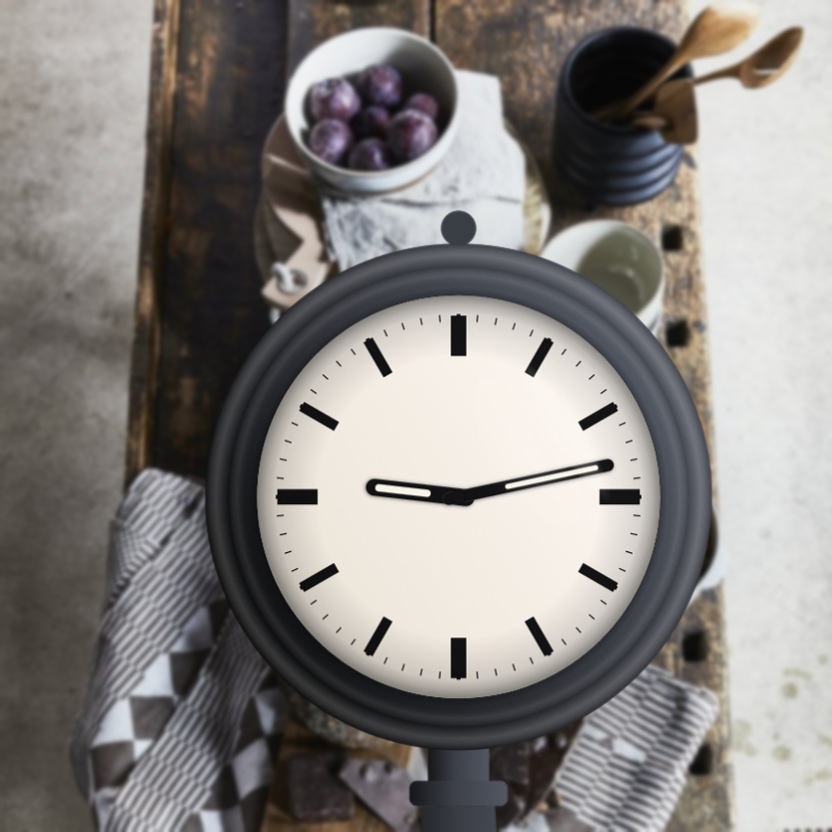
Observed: {"hour": 9, "minute": 13}
